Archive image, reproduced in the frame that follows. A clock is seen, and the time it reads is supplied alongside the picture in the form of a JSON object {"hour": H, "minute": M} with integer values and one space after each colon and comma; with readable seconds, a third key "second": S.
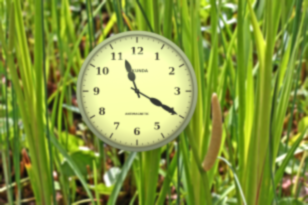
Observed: {"hour": 11, "minute": 20}
